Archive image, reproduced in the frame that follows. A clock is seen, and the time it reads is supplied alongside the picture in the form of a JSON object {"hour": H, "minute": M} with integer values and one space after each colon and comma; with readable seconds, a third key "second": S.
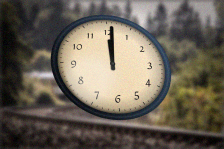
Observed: {"hour": 12, "minute": 1}
